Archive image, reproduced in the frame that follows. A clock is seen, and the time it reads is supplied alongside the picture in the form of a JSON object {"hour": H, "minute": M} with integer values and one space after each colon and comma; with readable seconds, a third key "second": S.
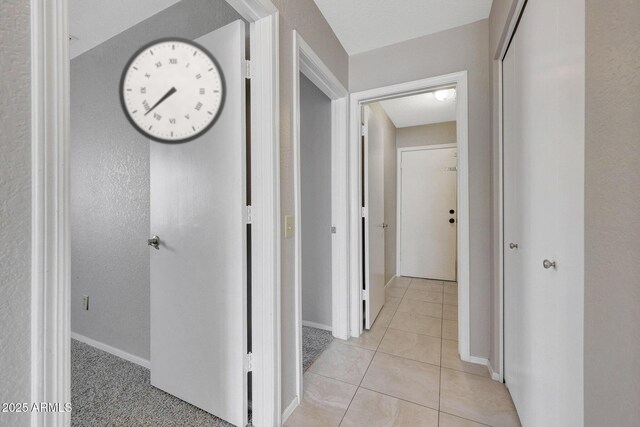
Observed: {"hour": 7, "minute": 38}
